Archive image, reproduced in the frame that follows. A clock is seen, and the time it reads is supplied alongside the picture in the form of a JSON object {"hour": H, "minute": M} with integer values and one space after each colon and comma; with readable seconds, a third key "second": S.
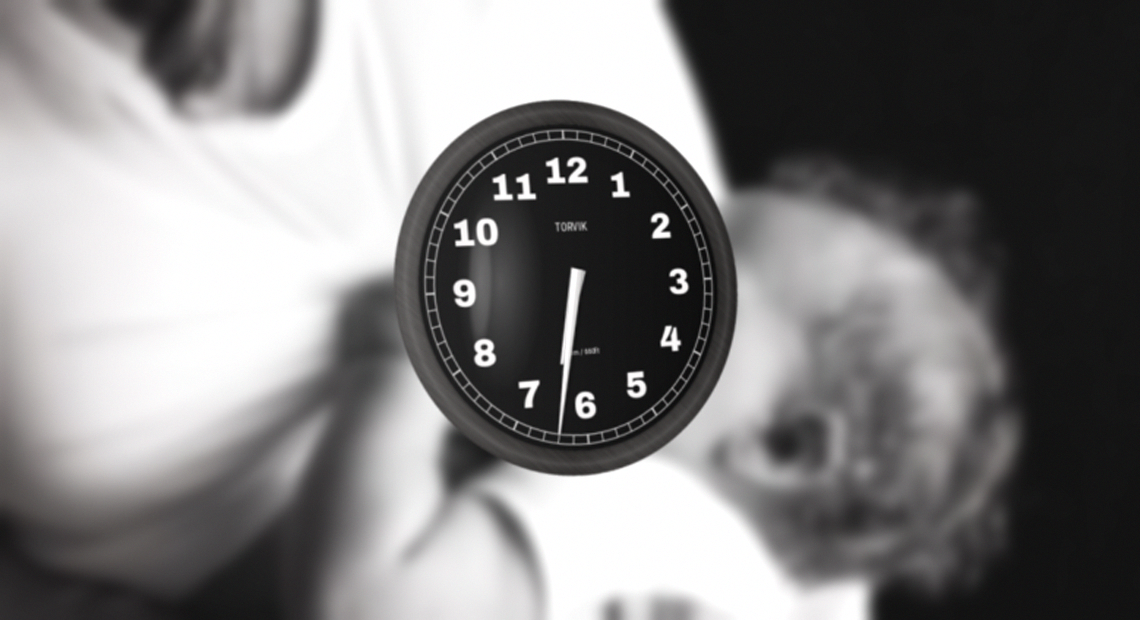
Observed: {"hour": 6, "minute": 32}
